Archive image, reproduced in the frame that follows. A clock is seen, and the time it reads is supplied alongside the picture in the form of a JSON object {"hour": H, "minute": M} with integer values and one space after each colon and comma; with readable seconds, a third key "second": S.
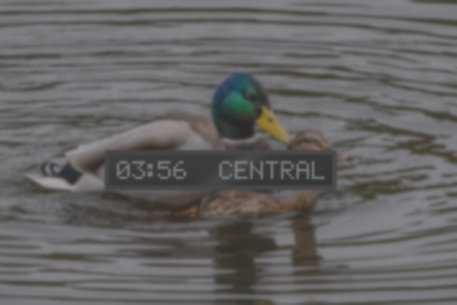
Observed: {"hour": 3, "minute": 56}
